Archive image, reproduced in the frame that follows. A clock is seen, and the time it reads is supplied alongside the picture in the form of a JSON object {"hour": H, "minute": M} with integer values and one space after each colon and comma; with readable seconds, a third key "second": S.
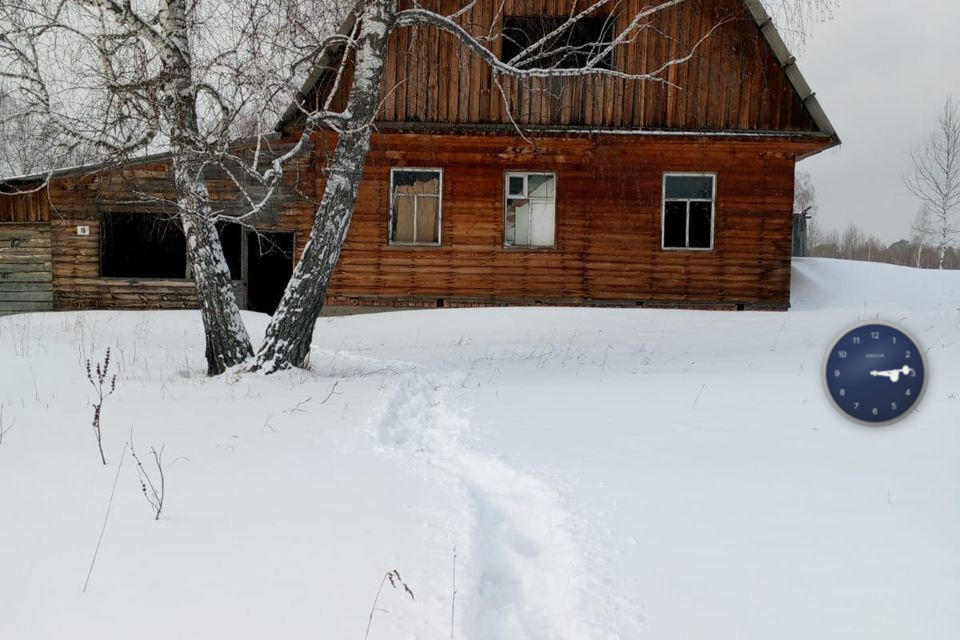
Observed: {"hour": 3, "minute": 14}
